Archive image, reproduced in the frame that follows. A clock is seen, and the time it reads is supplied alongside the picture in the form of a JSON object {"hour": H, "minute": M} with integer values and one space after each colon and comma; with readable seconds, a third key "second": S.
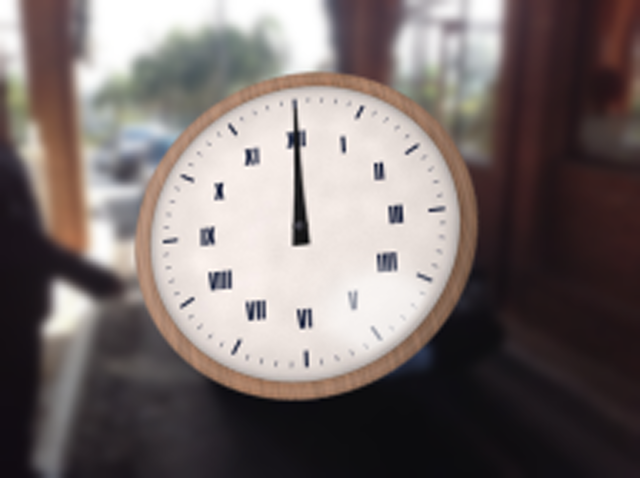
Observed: {"hour": 12, "minute": 0}
